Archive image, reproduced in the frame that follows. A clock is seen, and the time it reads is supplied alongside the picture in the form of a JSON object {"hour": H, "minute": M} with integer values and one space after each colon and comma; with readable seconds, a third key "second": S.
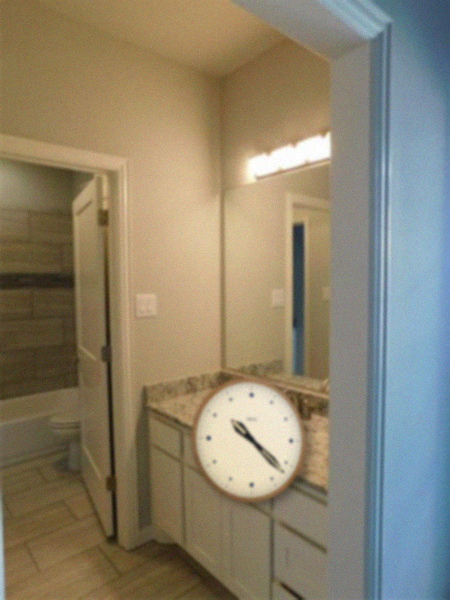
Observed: {"hour": 10, "minute": 22}
